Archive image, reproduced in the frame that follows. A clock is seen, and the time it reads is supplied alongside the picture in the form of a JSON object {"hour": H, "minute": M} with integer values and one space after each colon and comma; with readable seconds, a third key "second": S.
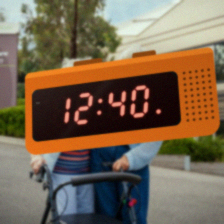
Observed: {"hour": 12, "minute": 40}
